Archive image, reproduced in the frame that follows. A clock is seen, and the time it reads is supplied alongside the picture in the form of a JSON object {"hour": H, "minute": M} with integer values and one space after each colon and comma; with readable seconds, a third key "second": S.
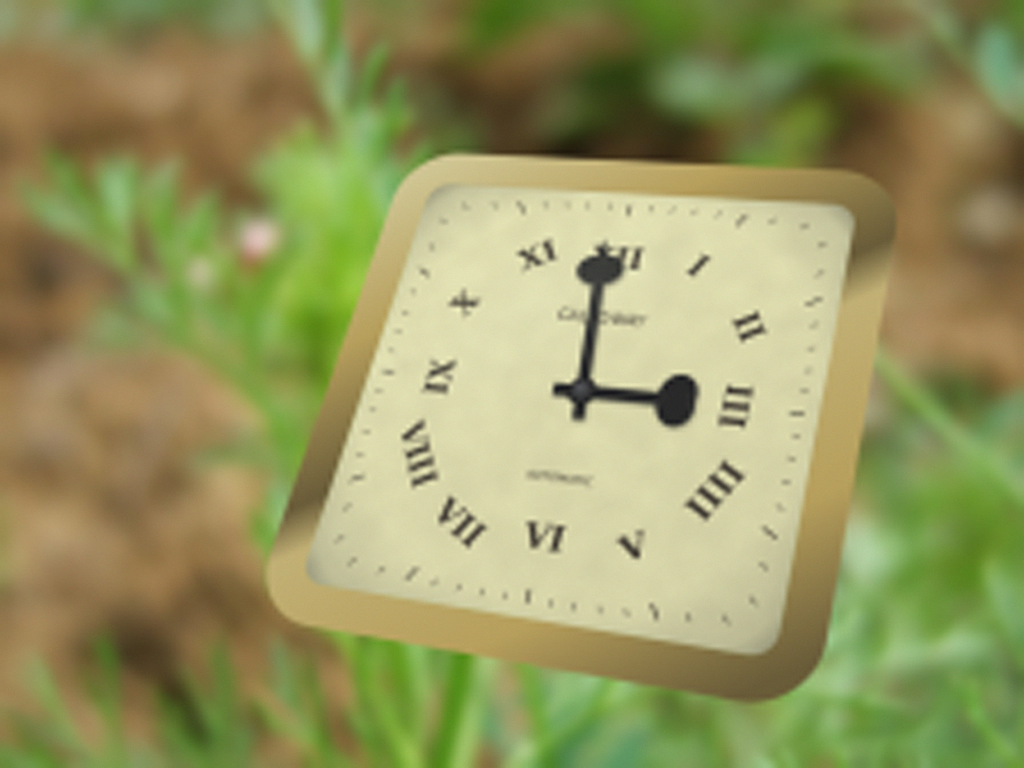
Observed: {"hour": 2, "minute": 59}
